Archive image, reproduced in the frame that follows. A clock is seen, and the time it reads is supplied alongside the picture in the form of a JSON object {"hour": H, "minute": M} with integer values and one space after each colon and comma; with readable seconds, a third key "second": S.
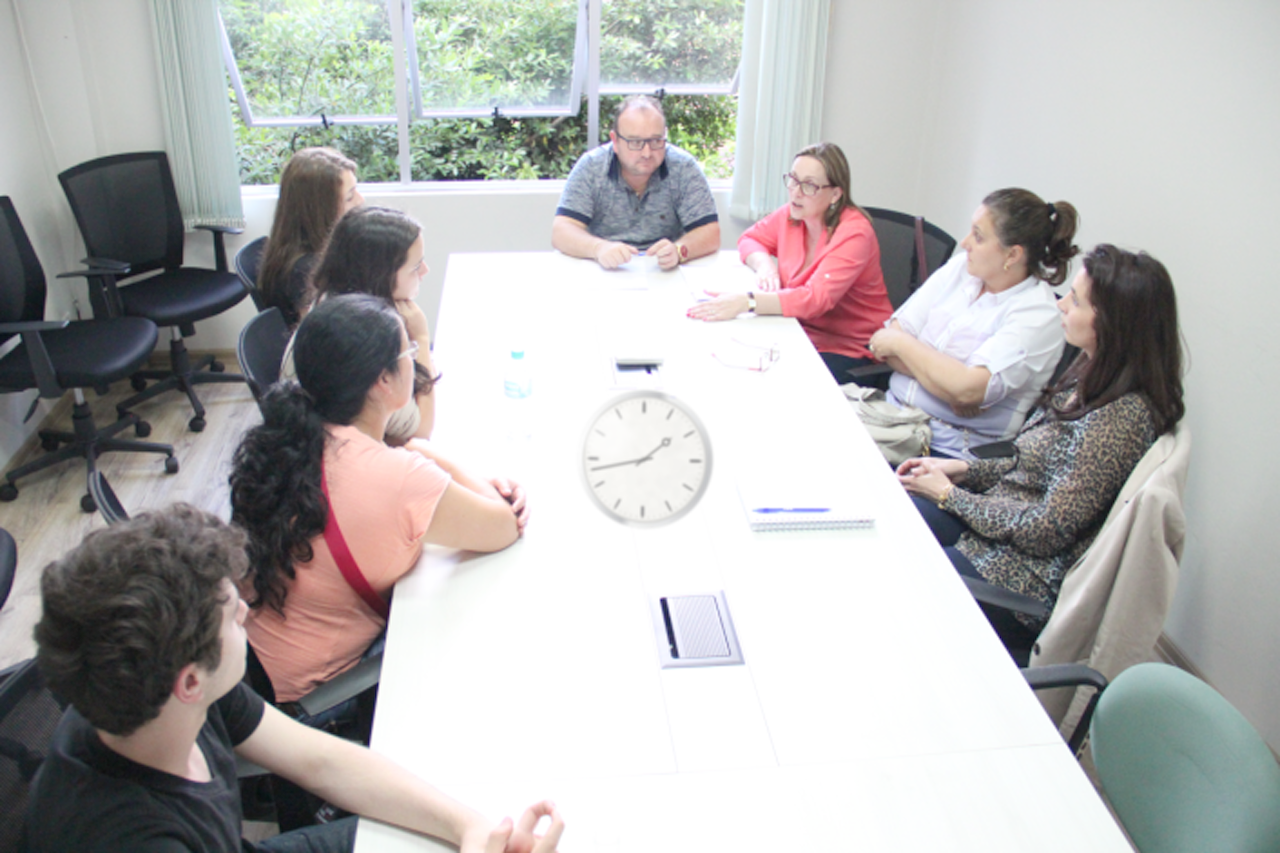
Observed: {"hour": 1, "minute": 43}
